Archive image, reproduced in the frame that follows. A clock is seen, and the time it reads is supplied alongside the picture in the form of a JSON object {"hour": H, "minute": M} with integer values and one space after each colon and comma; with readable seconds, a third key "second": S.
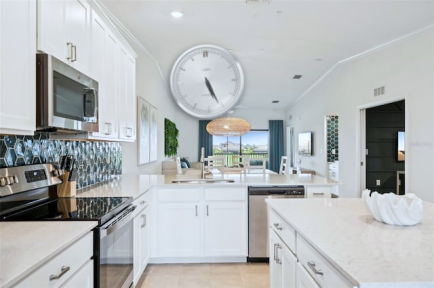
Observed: {"hour": 5, "minute": 26}
